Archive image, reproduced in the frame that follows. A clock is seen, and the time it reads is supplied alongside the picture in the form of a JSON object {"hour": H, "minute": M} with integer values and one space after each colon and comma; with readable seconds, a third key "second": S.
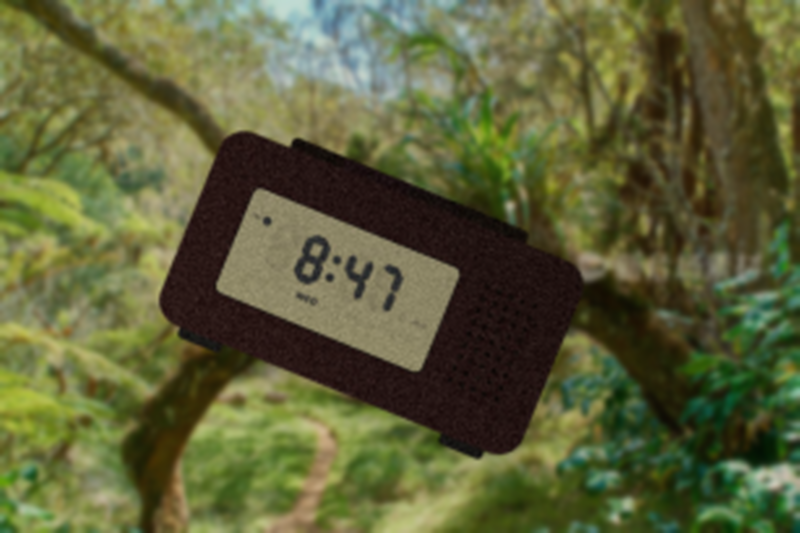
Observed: {"hour": 8, "minute": 47}
